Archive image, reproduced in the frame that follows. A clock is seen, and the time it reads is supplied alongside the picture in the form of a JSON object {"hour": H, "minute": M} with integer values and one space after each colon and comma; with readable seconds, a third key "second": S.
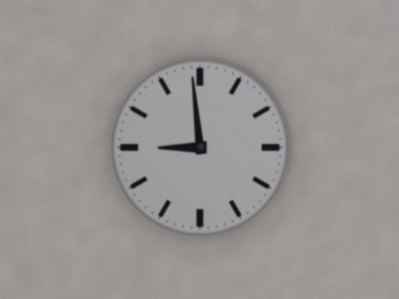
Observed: {"hour": 8, "minute": 59}
